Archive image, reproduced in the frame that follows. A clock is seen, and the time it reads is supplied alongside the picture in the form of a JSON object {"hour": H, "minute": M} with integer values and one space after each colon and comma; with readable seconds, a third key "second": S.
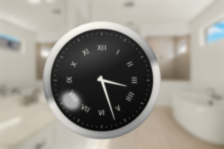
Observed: {"hour": 3, "minute": 27}
